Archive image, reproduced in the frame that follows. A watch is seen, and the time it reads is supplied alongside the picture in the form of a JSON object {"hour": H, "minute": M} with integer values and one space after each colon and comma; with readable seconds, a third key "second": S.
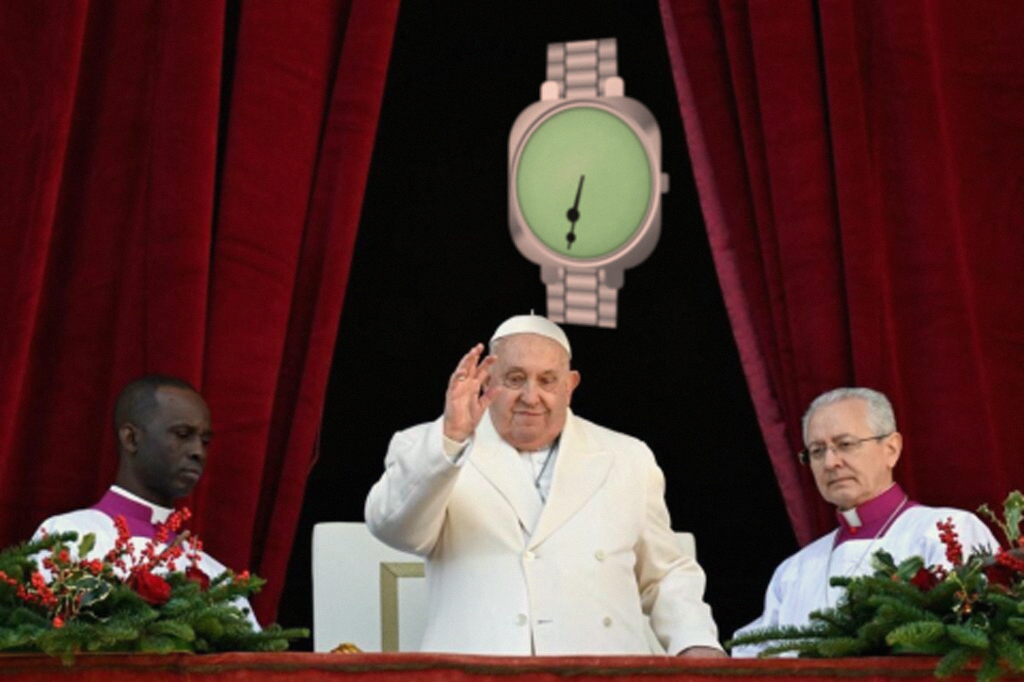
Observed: {"hour": 6, "minute": 32}
